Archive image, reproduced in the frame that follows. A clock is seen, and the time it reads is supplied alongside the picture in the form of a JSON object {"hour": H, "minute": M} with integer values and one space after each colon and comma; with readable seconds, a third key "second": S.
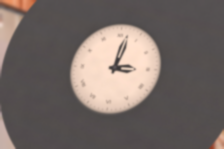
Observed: {"hour": 3, "minute": 2}
